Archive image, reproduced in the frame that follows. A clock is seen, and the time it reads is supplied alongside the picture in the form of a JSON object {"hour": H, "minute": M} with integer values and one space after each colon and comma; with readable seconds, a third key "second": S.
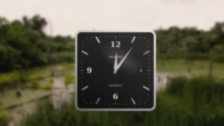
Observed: {"hour": 12, "minute": 6}
